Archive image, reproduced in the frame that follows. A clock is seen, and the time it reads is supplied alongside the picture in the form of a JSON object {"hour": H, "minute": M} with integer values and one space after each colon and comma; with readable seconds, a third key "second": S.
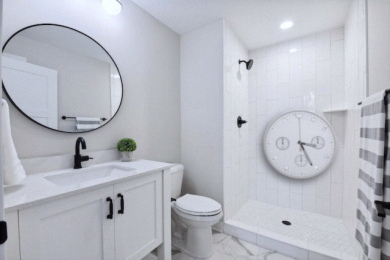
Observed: {"hour": 3, "minute": 26}
